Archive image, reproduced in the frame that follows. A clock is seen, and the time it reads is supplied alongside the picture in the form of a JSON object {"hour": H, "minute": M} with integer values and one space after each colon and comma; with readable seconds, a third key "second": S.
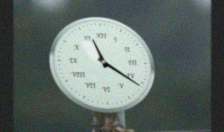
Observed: {"hour": 11, "minute": 21}
